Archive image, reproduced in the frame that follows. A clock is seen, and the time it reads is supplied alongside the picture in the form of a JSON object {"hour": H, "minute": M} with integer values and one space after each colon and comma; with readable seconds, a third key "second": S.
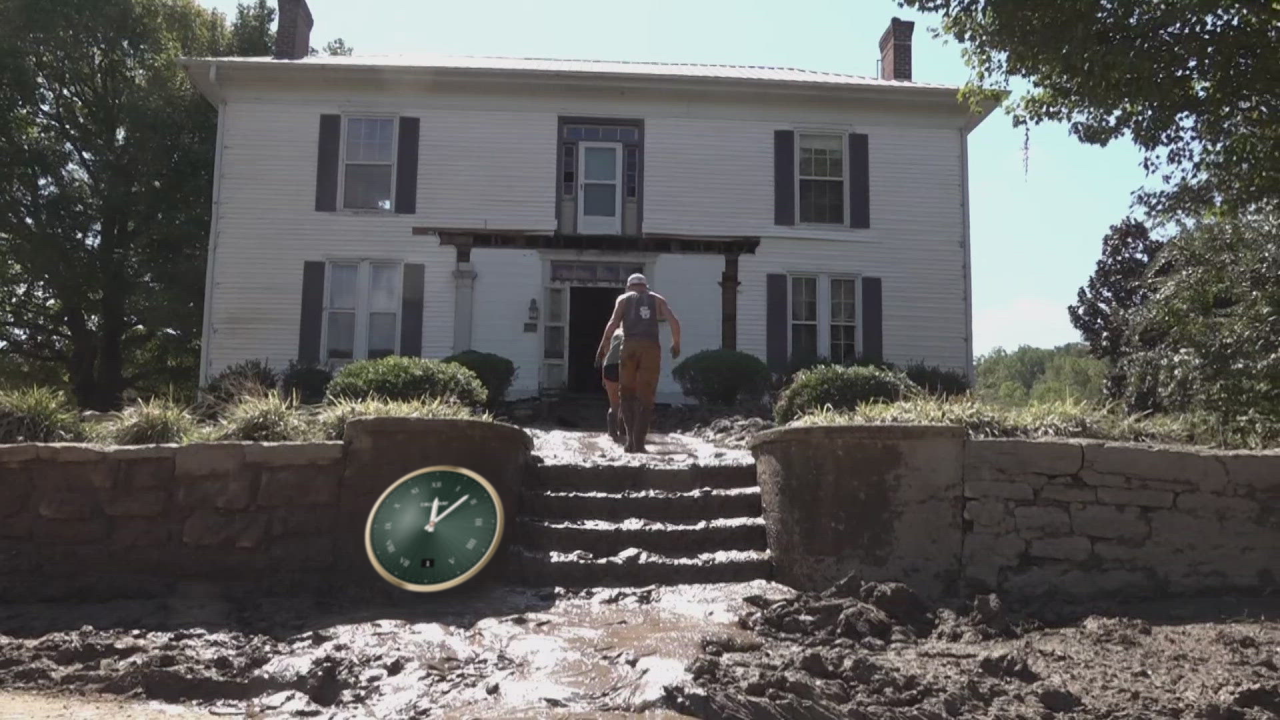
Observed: {"hour": 12, "minute": 8}
